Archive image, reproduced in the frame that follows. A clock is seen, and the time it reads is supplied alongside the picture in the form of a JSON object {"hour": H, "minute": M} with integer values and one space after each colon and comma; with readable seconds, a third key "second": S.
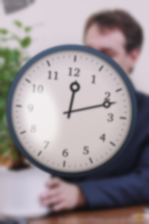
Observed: {"hour": 12, "minute": 12}
